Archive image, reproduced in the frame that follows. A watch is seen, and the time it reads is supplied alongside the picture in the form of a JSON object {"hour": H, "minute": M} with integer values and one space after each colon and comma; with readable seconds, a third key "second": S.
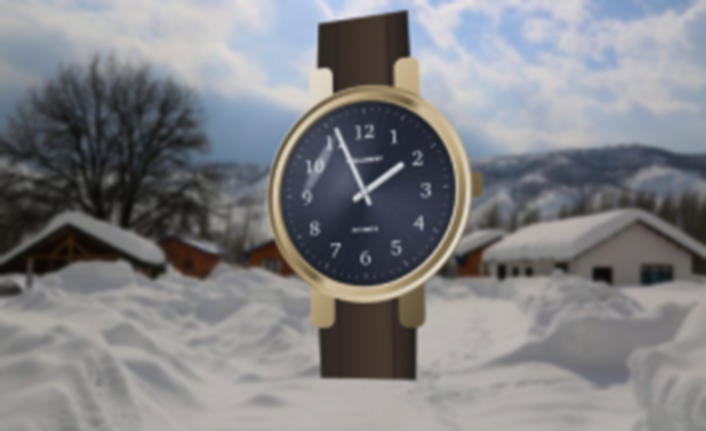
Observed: {"hour": 1, "minute": 56}
